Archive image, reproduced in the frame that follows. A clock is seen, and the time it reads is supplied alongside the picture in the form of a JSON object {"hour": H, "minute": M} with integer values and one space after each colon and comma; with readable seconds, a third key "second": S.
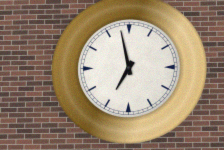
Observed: {"hour": 6, "minute": 58}
